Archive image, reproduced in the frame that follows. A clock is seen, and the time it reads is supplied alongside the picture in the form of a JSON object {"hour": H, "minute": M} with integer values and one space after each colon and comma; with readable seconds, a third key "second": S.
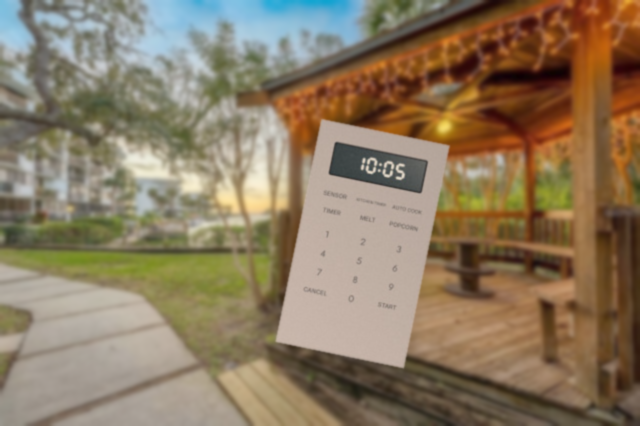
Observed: {"hour": 10, "minute": 5}
